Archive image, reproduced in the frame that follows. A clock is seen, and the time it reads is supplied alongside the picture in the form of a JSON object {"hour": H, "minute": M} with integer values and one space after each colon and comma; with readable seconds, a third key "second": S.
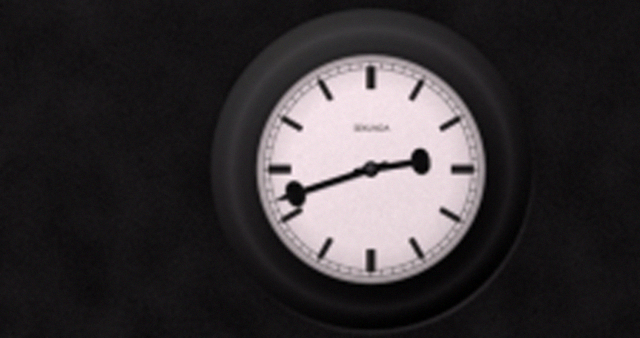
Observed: {"hour": 2, "minute": 42}
